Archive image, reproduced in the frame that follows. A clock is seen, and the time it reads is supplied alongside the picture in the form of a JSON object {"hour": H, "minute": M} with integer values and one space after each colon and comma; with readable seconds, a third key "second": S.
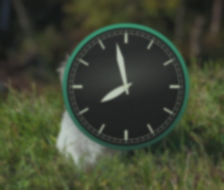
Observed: {"hour": 7, "minute": 58}
